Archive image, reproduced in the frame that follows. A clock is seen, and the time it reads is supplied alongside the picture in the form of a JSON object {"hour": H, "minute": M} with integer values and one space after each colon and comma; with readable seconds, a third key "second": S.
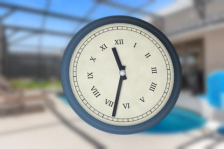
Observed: {"hour": 11, "minute": 33}
